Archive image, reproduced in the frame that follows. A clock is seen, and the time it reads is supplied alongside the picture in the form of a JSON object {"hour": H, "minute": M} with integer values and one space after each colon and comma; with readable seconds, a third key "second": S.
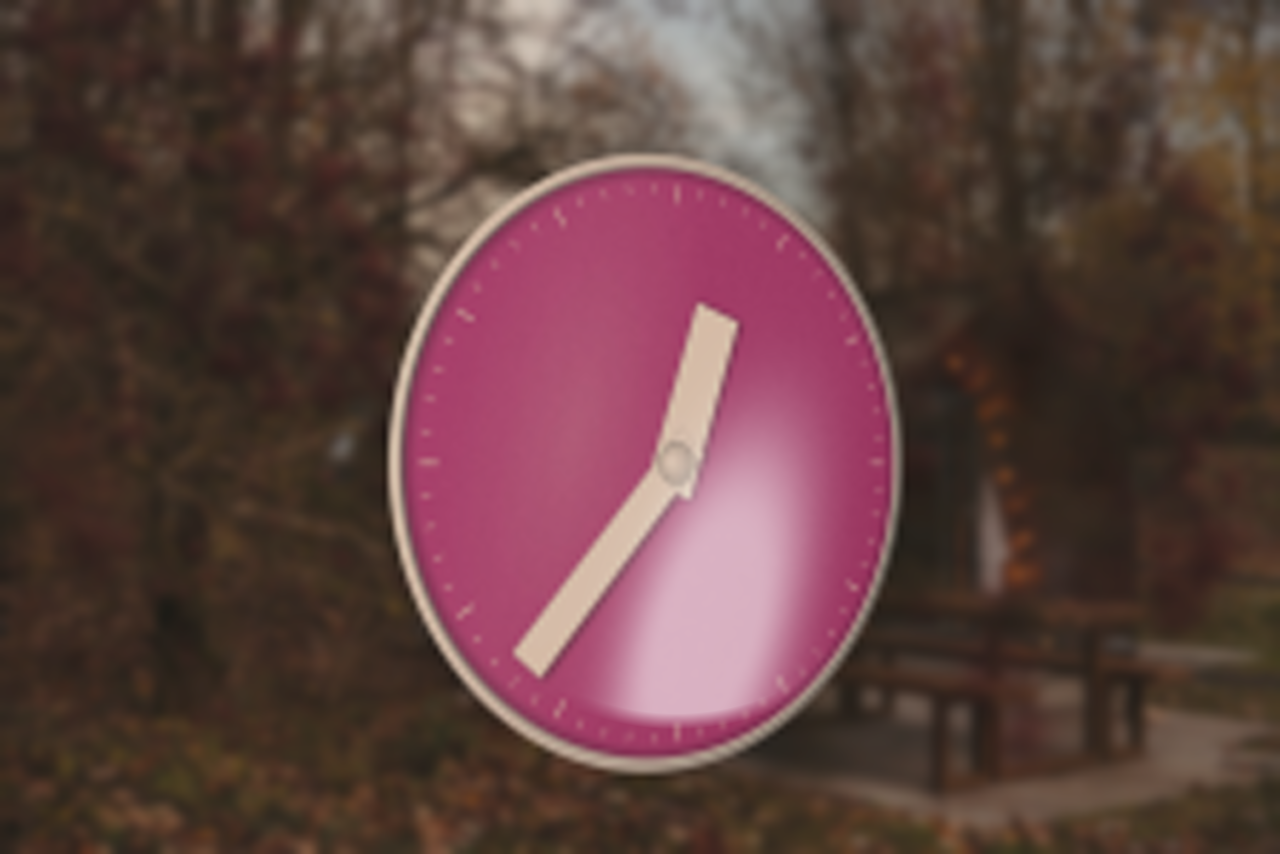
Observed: {"hour": 12, "minute": 37}
